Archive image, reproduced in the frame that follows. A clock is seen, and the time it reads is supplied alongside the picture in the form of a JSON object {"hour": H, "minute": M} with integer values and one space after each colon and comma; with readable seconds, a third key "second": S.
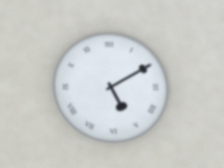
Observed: {"hour": 5, "minute": 10}
